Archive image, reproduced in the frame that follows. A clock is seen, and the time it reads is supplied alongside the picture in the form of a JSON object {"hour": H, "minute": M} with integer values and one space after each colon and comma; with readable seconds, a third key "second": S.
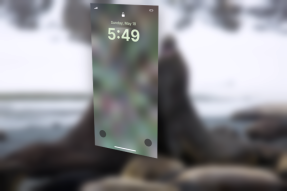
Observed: {"hour": 5, "minute": 49}
